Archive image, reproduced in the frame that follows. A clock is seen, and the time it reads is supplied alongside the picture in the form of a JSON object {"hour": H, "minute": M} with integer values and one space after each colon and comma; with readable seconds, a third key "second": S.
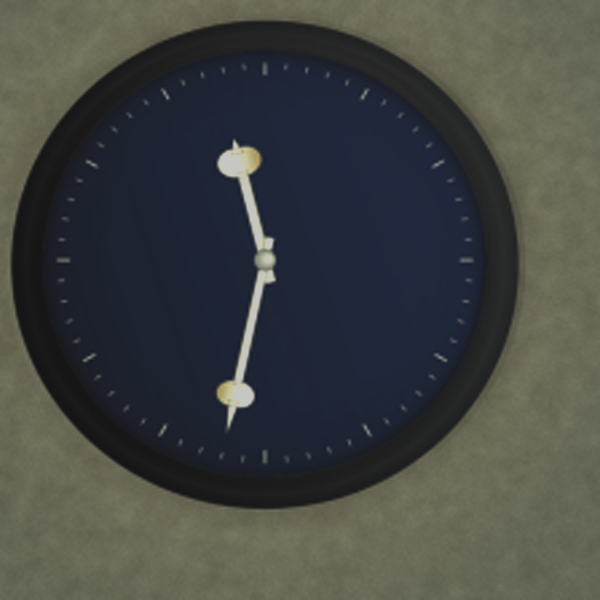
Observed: {"hour": 11, "minute": 32}
